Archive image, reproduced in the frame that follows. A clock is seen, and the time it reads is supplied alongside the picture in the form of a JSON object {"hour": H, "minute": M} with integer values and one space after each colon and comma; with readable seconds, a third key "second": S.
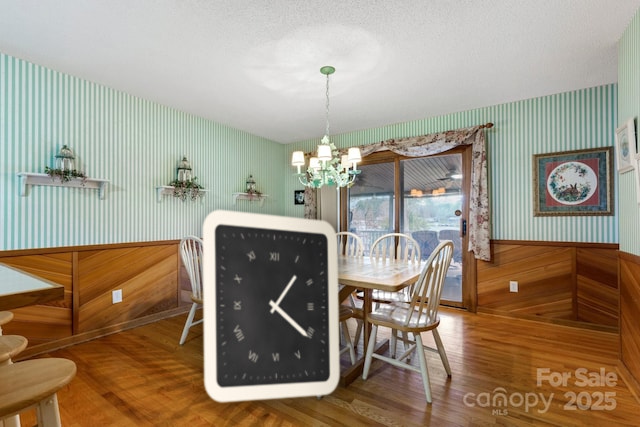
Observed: {"hour": 1, "minute": 21}
